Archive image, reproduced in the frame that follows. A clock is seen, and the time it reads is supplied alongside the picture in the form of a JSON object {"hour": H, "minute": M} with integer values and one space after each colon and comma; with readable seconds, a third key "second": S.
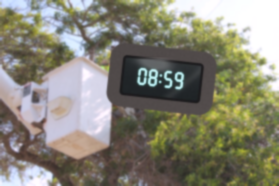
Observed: {"hour": 8, "minute": 59}
